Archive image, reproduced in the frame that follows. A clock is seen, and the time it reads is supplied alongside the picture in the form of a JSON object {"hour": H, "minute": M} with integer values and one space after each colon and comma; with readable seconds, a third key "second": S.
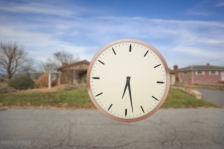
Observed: {"hour": 6, "minute": 28}
